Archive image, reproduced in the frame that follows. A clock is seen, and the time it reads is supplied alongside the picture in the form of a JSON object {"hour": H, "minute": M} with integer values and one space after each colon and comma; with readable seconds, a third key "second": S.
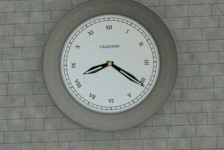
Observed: {"hour": 8, "minute": 21}
